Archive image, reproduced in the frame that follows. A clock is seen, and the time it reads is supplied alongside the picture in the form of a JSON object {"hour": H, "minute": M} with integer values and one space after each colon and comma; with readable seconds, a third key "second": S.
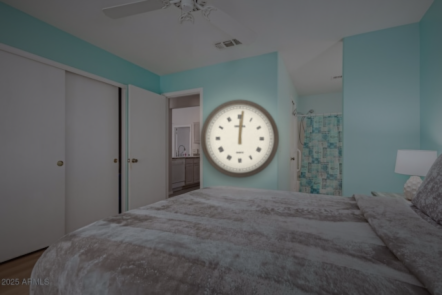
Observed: {"hour": 12, "minute": 1}
